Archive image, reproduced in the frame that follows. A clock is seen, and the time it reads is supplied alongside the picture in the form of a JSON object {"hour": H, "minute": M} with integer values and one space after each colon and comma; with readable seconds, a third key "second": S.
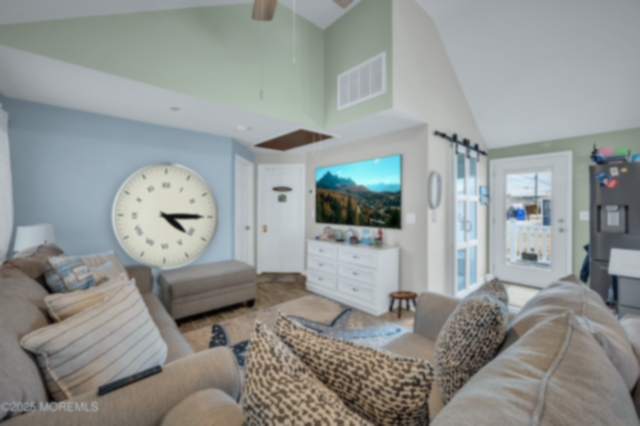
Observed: {"hour": 4, "minute": 15}
